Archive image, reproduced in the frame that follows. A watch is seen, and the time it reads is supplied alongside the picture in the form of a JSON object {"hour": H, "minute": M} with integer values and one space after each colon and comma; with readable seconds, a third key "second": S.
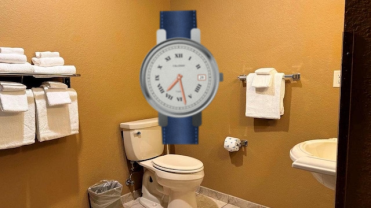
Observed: {"hour": 7, "minute": 28}
